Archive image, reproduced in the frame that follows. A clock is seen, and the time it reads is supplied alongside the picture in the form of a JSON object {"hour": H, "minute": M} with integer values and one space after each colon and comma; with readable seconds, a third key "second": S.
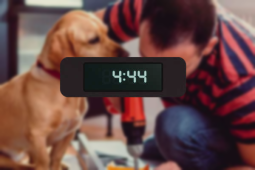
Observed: {"hour": 4, "minute": 44}
